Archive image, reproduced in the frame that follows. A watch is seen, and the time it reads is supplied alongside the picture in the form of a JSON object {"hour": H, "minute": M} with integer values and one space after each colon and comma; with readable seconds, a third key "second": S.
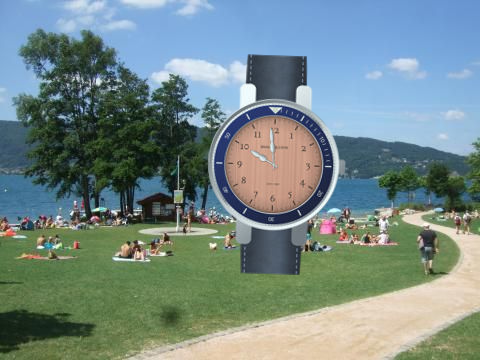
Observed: {"hour": 9, "minute": 59}
